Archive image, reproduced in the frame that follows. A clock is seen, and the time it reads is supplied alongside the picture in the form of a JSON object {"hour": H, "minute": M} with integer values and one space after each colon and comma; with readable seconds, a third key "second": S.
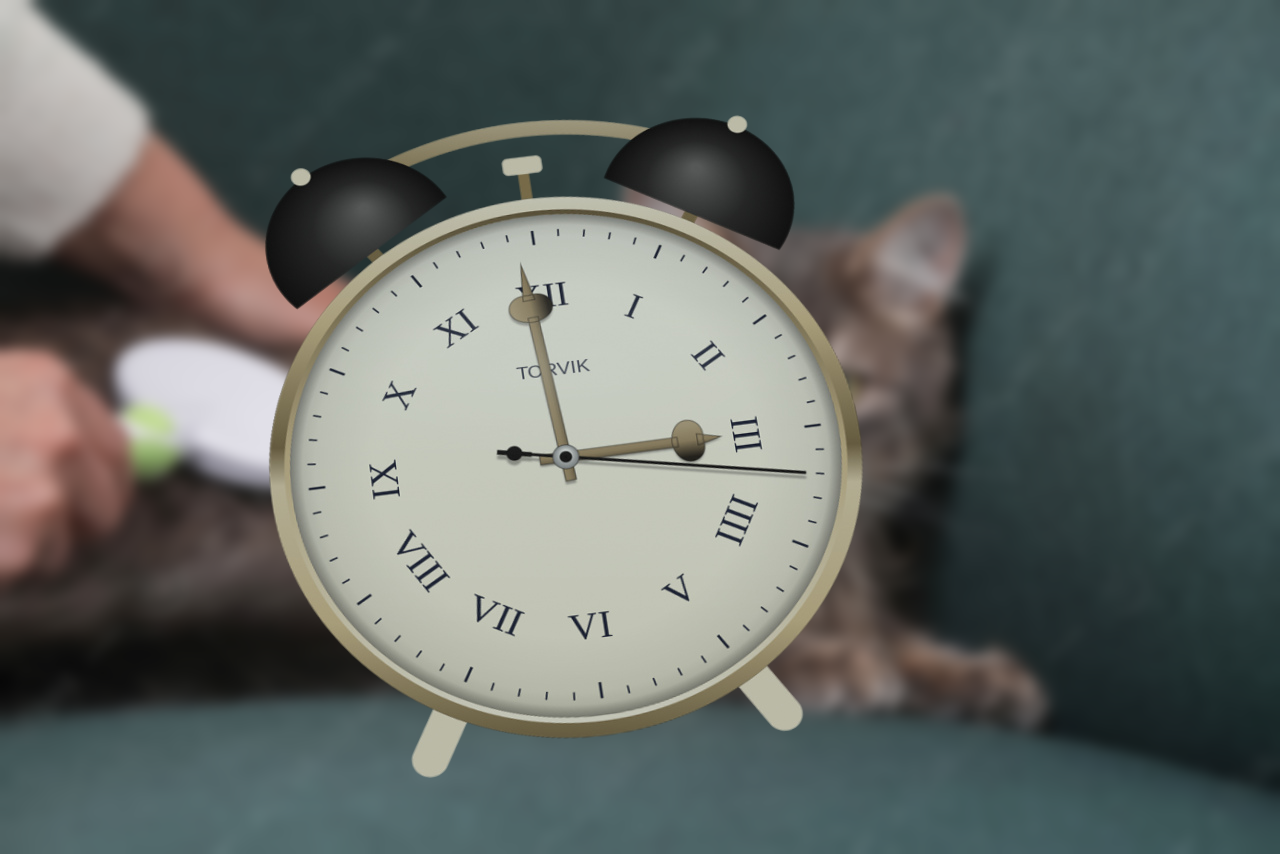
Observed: {"hour": 2, "minute": 59, "second": 17}
